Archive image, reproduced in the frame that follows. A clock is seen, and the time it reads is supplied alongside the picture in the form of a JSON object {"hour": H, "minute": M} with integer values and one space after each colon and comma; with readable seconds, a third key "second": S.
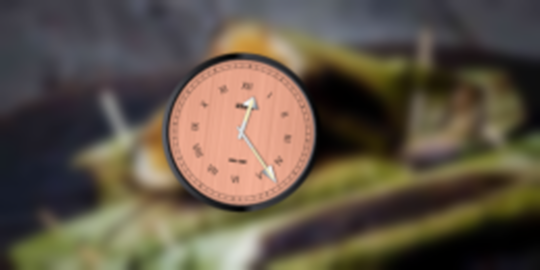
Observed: {"hour": 12, "minute": 23}
